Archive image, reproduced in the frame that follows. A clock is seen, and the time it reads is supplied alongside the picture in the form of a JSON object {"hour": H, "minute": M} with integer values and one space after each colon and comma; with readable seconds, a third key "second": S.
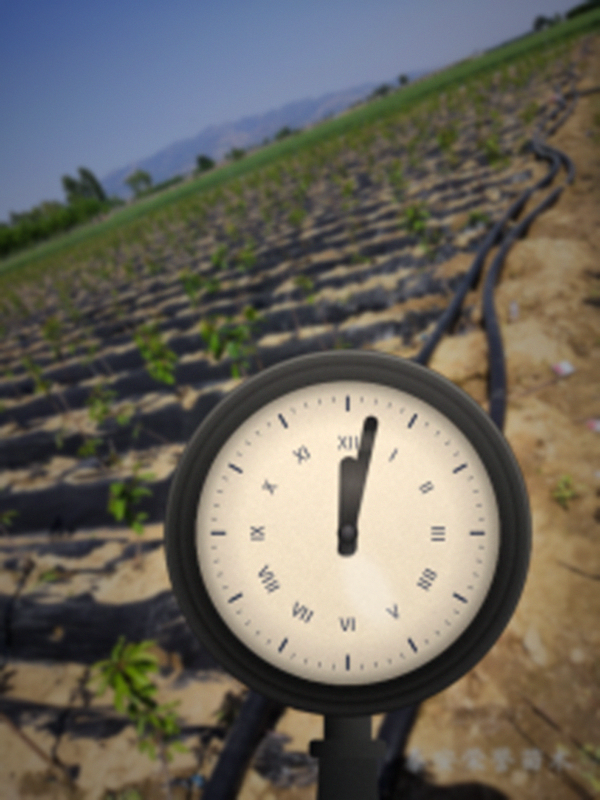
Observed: {"hour": 12, "minute": 2}
